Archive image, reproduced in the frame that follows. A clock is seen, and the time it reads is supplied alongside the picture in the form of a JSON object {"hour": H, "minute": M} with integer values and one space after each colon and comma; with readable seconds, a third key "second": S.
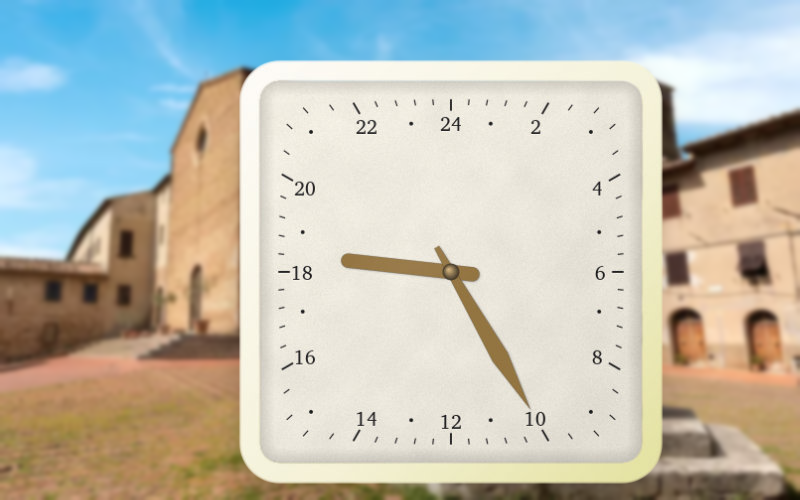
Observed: {"hour": 18, "minute": 25}
